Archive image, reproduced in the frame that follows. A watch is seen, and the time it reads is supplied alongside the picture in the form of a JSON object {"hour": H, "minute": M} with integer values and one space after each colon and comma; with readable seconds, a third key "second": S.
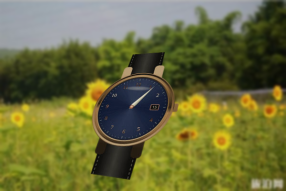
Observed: {"hour": 1, "minute": 6}
